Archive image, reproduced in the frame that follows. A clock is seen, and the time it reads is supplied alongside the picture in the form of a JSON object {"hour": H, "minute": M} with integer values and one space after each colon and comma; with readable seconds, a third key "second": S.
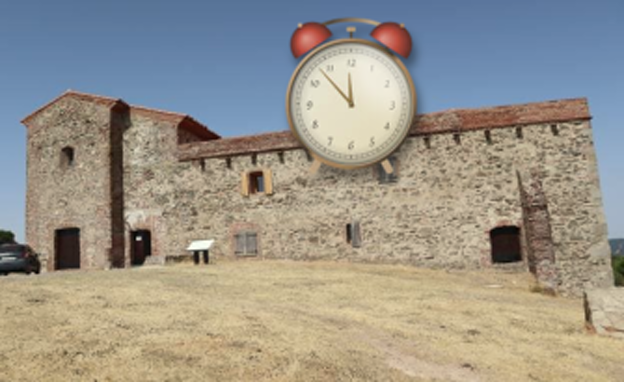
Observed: {"hour": 11, "minute": 53}
